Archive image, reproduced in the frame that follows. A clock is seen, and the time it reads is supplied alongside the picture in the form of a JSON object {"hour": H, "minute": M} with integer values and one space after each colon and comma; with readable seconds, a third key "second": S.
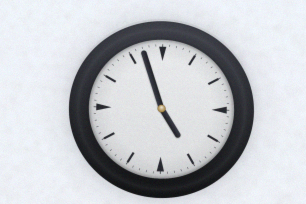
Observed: {"hour": 4, "minute": 57}
